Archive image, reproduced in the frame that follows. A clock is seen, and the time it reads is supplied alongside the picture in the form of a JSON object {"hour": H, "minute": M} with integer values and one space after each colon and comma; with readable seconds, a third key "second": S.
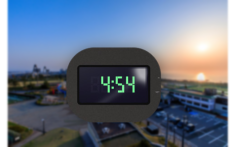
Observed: {"hour": 4, "minute": 54}
